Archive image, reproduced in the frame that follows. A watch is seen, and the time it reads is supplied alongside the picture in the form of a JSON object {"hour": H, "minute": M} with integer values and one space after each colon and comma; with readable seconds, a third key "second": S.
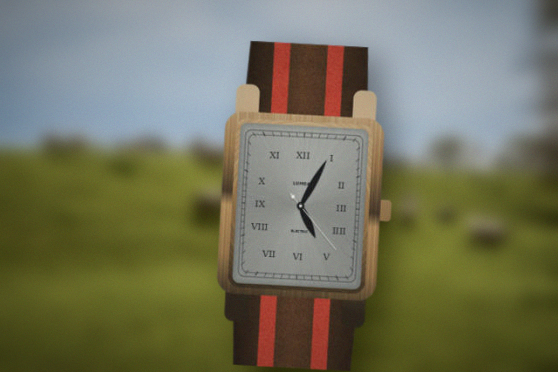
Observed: {"hour": 5, "minute": 4, "second": 23}
